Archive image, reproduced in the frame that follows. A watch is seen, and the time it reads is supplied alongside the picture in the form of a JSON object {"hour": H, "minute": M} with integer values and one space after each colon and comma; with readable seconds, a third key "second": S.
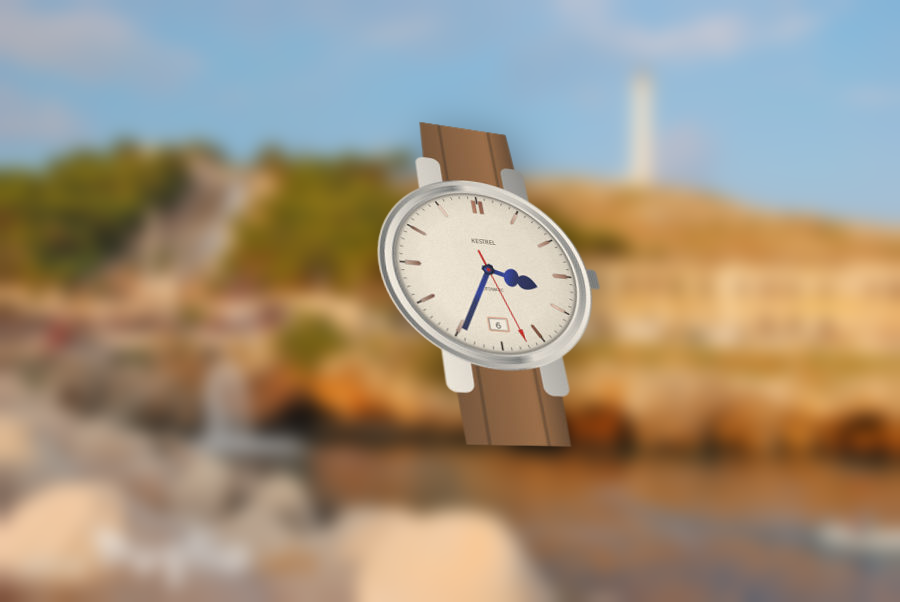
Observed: {"hour": 3, "minute": 34, "second": 27}
